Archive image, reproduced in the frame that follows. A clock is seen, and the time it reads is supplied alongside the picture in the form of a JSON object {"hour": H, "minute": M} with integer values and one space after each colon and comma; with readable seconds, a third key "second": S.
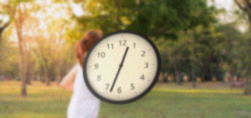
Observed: {"hour": 12, "minute": 33}
